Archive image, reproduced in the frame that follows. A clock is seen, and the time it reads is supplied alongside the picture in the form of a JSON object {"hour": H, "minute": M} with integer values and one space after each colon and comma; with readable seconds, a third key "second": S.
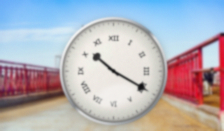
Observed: {"hour": 10, "minute": 20}
